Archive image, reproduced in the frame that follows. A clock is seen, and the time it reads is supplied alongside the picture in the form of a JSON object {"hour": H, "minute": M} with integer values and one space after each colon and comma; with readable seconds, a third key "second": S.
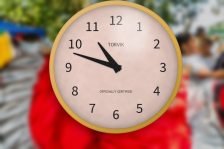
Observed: {"hour": 10, "minute": 48}
